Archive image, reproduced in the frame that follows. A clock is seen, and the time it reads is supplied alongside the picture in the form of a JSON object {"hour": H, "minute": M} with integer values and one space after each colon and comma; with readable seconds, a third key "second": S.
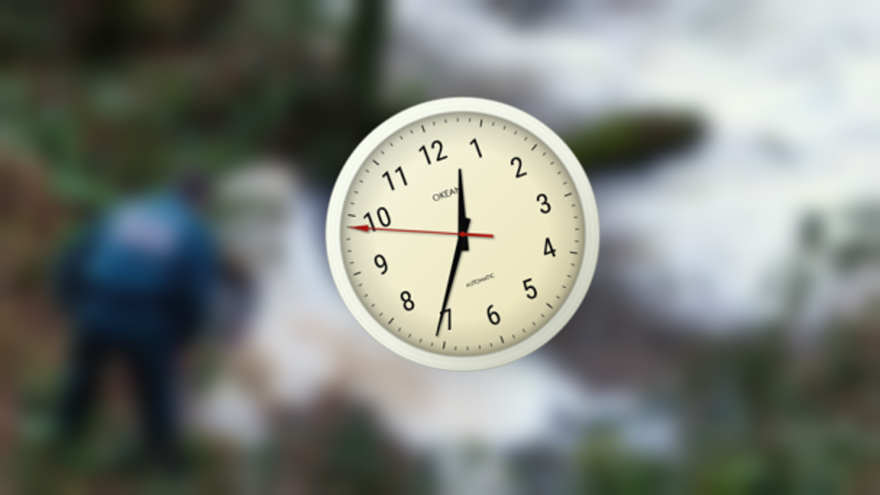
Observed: {"hour": 12, "minute": 35, "second": 49}
